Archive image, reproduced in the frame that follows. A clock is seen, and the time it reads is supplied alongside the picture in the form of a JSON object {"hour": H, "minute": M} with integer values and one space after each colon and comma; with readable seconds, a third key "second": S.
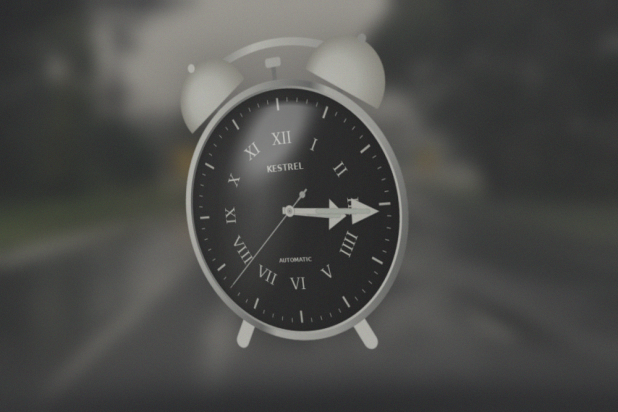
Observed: {"hour": 3, "minute": 15, "second": 38}
